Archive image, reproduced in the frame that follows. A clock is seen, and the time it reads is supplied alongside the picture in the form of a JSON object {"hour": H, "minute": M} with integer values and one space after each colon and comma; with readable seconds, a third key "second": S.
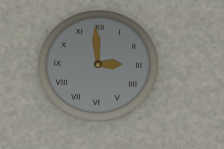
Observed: {"hour": 2, "minute": 59}
